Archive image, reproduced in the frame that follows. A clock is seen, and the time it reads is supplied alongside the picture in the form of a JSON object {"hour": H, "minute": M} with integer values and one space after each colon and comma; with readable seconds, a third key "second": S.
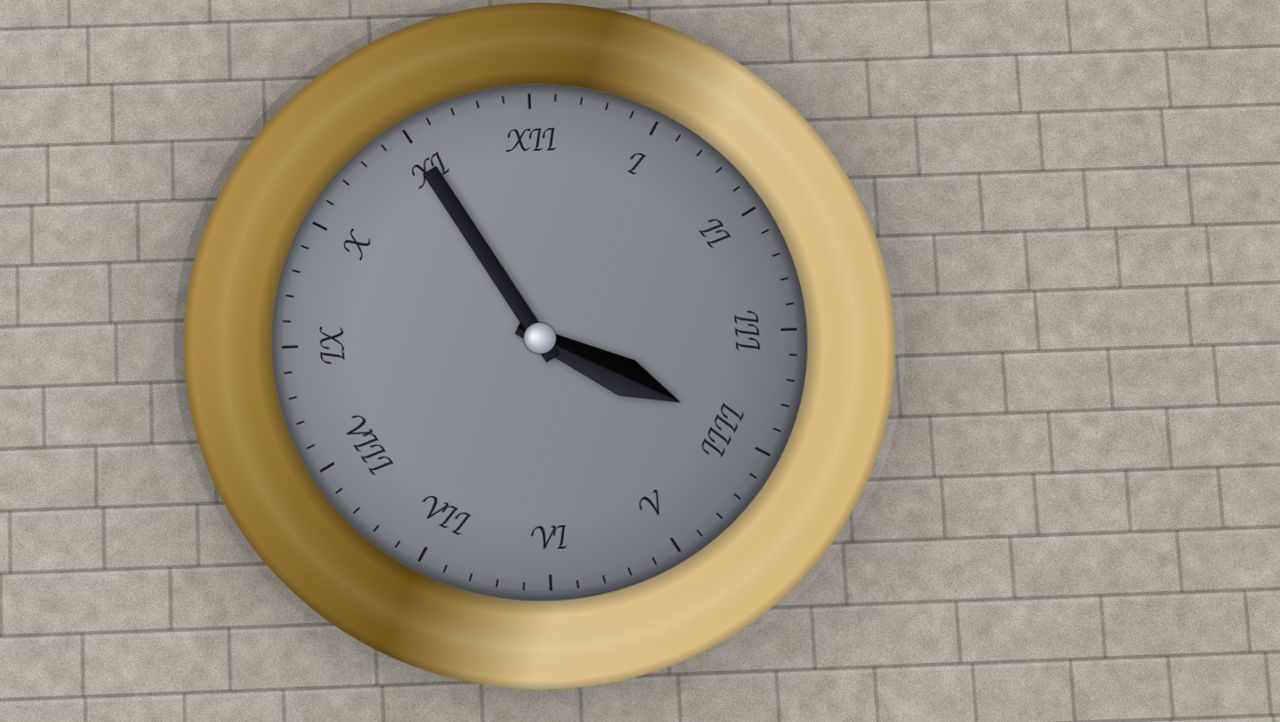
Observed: {"hour": 3, "minute": 55}
